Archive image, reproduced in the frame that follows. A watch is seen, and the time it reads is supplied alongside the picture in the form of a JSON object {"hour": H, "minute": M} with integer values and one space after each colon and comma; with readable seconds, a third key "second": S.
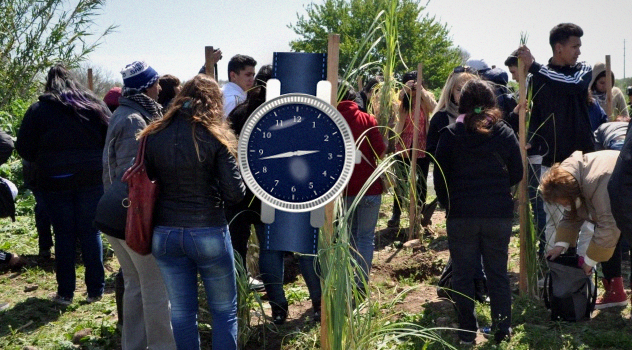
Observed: {"hour": 2, "minute": 43}
